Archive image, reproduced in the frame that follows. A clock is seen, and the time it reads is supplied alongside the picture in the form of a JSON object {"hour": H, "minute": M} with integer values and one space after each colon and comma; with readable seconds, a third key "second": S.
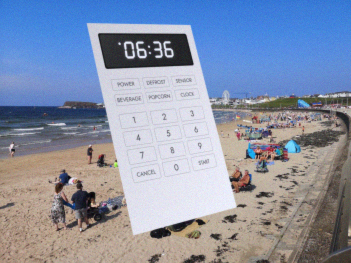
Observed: {"hour": 6, "minute": 36}
